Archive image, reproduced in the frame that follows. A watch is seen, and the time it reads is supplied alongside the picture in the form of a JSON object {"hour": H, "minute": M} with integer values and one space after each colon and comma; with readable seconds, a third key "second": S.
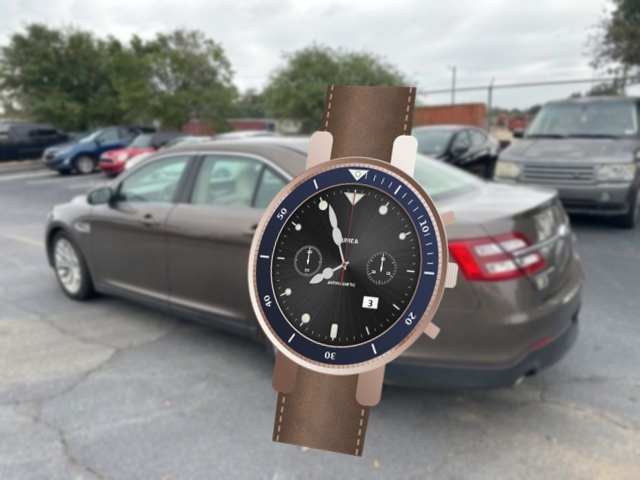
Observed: {"hour": 7, "minute": 56}
